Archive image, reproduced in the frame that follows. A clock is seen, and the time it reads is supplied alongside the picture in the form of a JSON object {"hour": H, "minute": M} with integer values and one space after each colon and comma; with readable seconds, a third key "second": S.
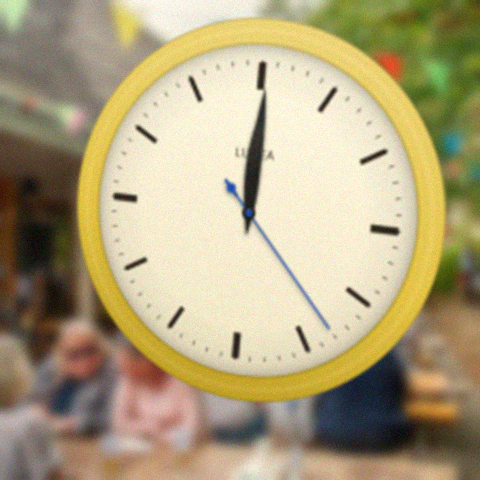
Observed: {"hour": 12, "minute": 0, "second": 23}
